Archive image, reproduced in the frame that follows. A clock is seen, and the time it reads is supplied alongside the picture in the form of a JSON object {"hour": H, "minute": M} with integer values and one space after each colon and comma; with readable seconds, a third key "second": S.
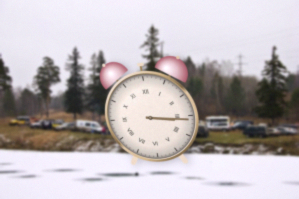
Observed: {"hour": 3, "minute": 16}
